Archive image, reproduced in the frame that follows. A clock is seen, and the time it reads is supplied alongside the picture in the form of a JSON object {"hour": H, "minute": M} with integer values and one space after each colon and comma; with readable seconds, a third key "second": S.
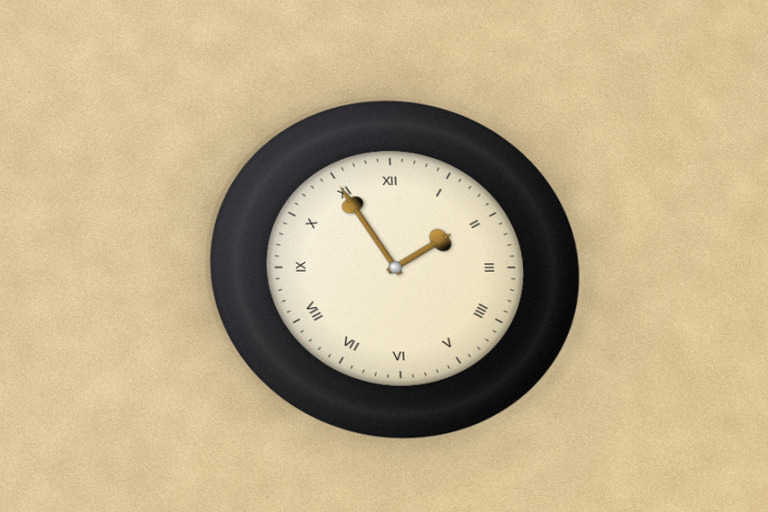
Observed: {"hour": 1, "minute": 55}
